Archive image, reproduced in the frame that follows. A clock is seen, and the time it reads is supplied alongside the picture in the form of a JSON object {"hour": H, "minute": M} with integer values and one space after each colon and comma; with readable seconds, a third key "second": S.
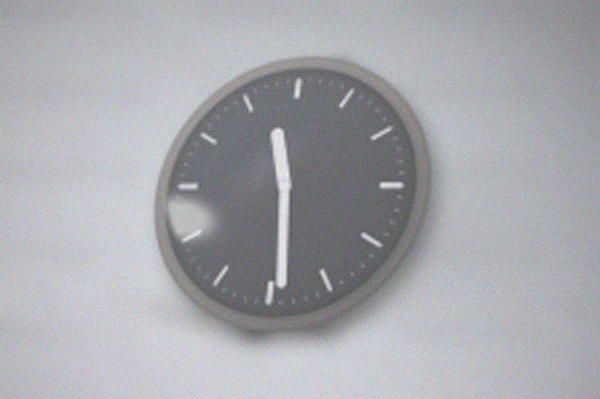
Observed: {"hour": 11, "minute": 29}
